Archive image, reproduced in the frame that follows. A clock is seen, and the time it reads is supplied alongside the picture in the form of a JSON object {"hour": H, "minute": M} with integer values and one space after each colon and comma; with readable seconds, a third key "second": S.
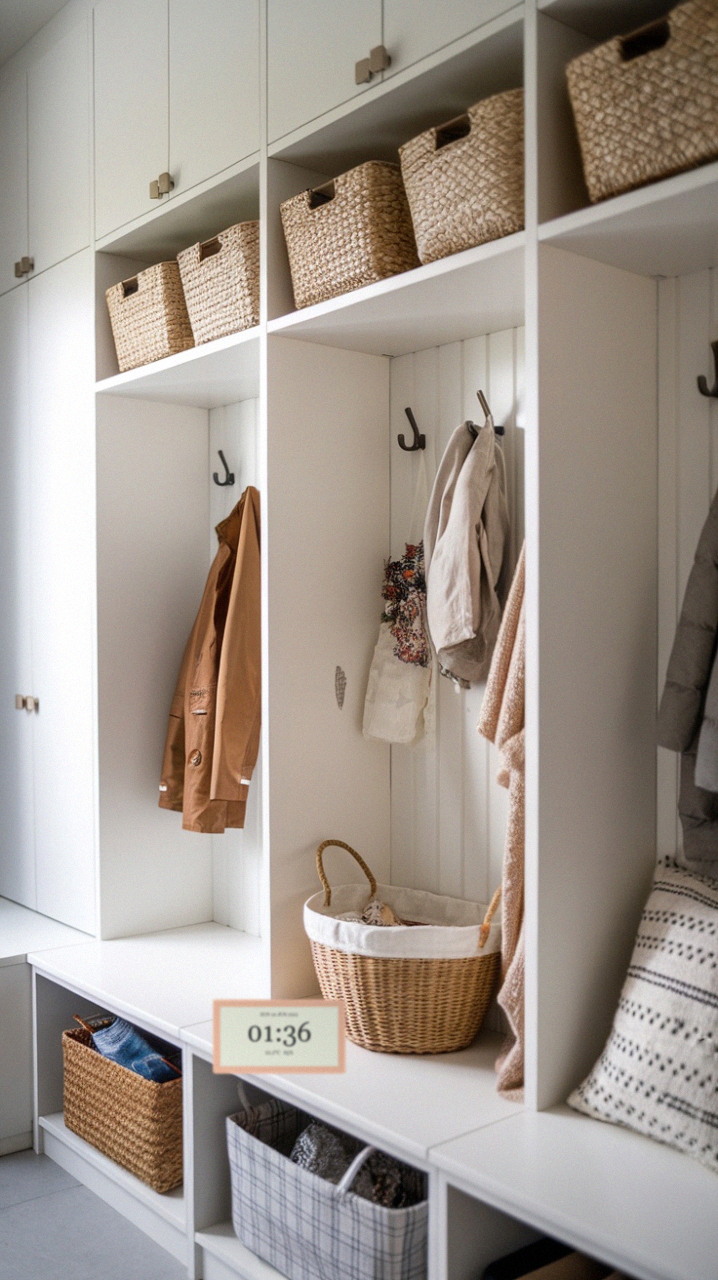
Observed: {"hour": 1, "minute": 36}
